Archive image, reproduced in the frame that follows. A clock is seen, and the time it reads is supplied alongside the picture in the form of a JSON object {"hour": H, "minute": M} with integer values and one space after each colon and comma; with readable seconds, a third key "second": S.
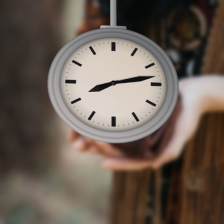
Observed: {"hour": 8, "minute": 13}
